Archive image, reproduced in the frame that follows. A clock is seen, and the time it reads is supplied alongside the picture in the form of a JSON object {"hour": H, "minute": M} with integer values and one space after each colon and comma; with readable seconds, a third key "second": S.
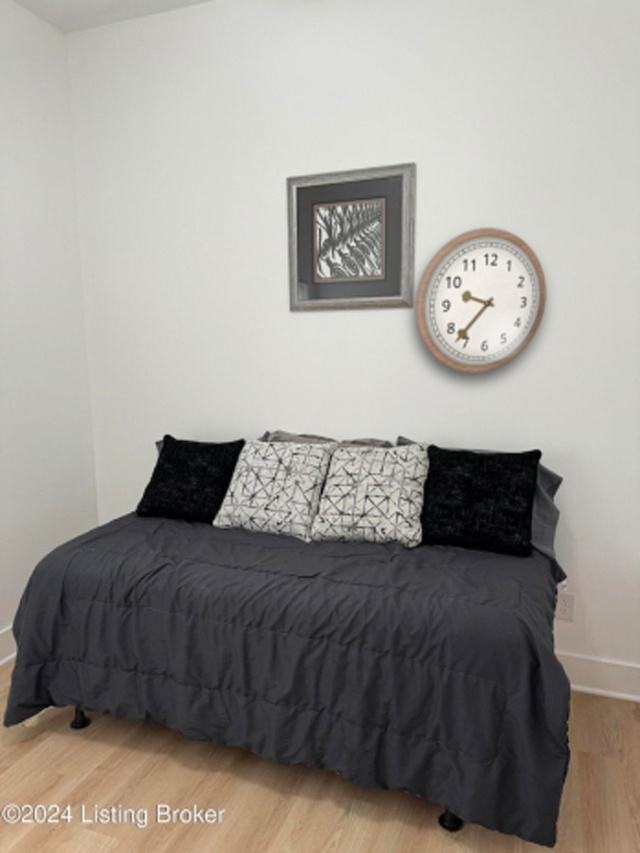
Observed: {"hour": 9, "minute": 37}
